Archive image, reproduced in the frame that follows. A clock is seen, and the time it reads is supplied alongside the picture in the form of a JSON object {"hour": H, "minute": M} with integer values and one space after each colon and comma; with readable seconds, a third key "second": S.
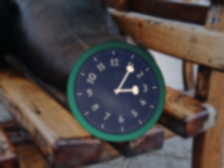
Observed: {"hour": 3, "minute": 6}
